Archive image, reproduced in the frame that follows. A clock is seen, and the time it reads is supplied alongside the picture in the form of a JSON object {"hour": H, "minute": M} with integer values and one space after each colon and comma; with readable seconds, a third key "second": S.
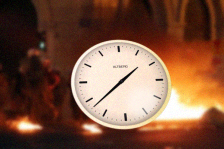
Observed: {"hour": 1, "minute": 38}
